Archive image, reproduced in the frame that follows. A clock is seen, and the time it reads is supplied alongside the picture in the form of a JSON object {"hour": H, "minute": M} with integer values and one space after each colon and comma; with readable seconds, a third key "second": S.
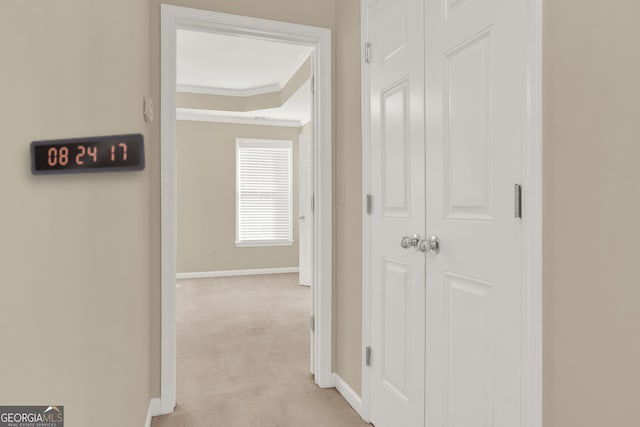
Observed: {"hour": 8, "minute": 24, "second": 17}
